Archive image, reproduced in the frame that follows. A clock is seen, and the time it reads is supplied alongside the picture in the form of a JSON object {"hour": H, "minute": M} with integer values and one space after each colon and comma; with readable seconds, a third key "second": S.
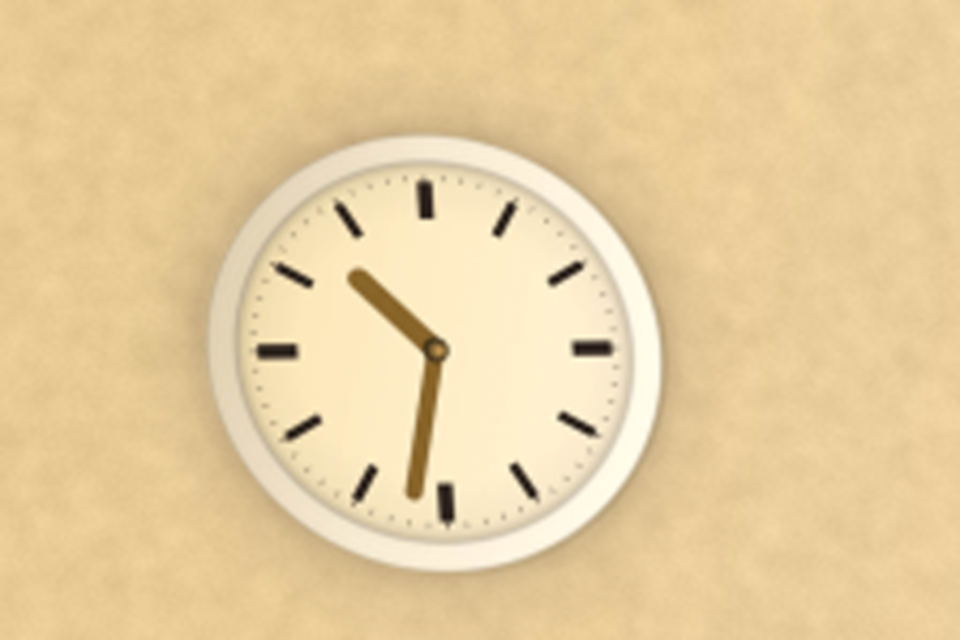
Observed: {"hour": 10, "minute": 32}
